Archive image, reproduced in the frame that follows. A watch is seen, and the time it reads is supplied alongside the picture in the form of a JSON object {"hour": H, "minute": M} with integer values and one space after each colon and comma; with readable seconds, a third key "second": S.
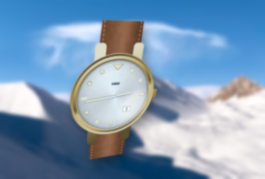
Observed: {"hour": 2, "minute": 44}
